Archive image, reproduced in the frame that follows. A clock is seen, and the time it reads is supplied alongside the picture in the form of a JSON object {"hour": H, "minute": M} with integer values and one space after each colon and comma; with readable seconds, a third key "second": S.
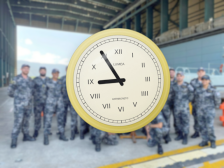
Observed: {"hour": 8, "minute": 55}
